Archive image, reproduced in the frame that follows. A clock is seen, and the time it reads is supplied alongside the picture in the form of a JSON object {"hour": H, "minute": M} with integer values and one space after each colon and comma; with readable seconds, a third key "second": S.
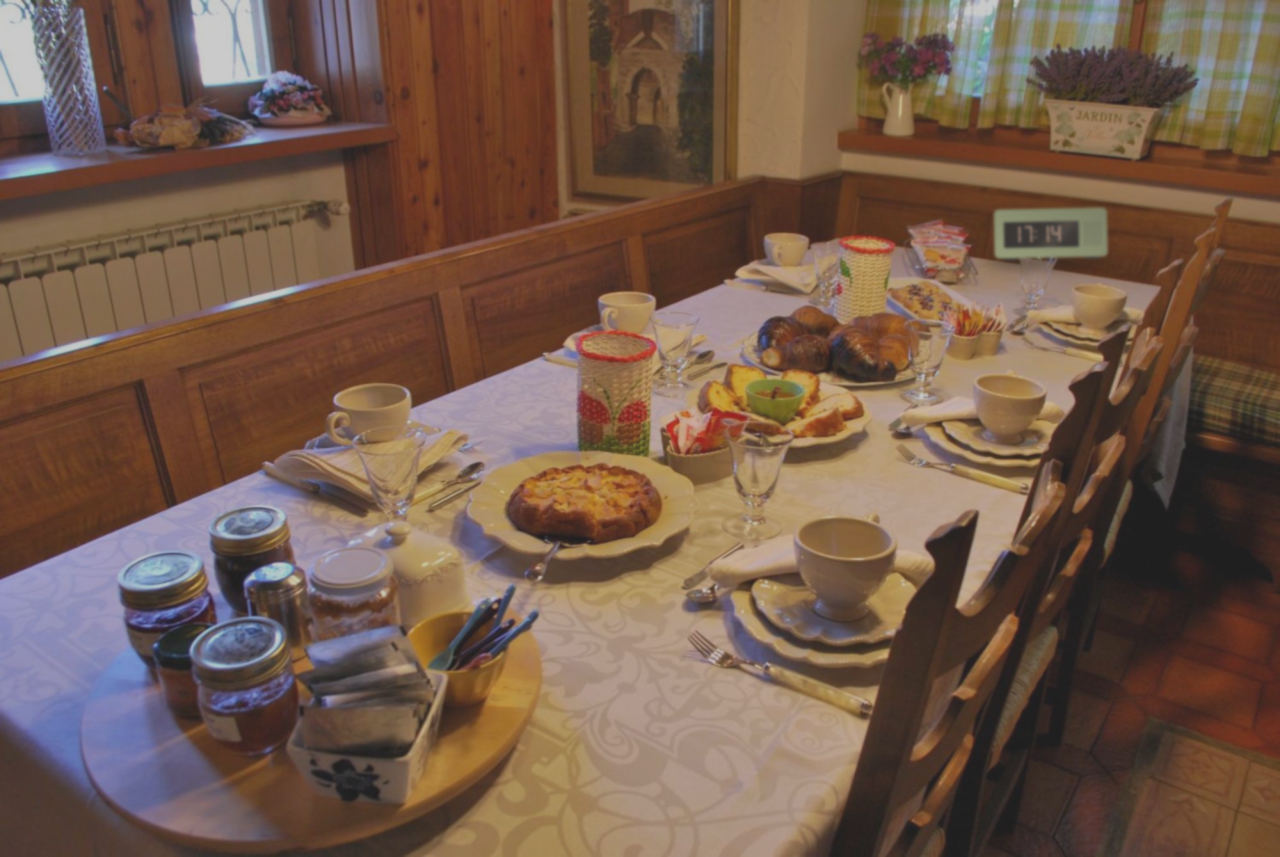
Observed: {"hour": 17, "minute": 14}
